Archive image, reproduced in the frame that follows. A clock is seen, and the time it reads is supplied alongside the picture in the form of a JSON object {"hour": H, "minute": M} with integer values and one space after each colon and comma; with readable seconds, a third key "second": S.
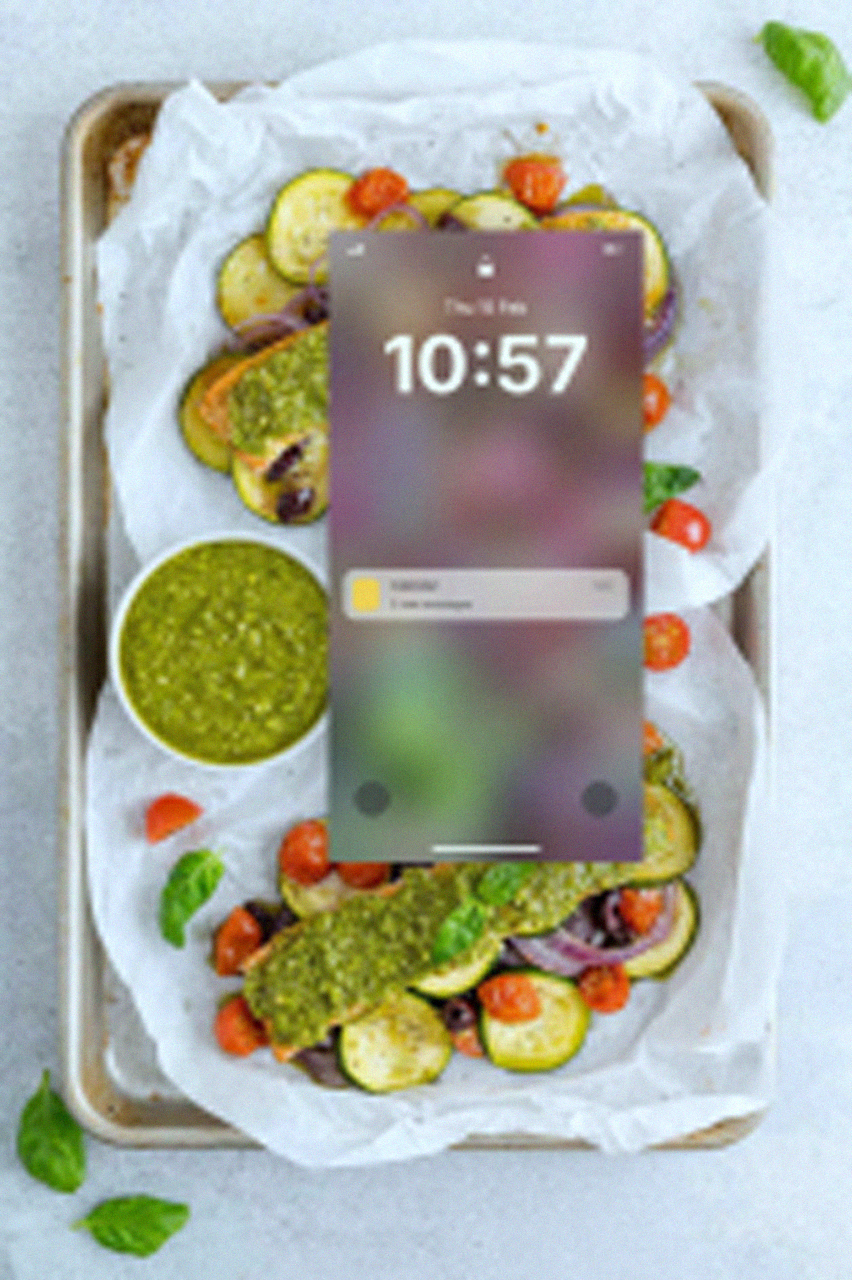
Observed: {"hour": 10, "minute": 57}
